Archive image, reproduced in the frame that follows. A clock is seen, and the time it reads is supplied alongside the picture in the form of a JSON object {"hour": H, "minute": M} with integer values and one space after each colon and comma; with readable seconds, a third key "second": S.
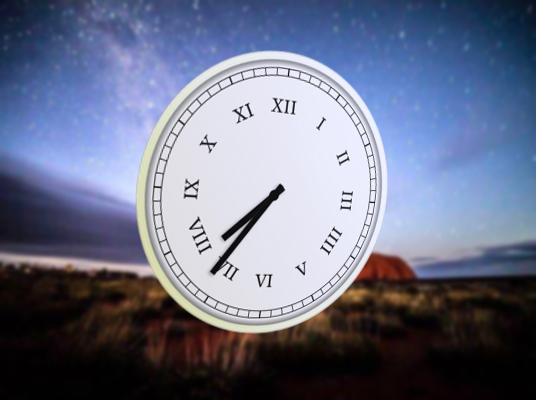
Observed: {"hour": 7, "minute": 36}
